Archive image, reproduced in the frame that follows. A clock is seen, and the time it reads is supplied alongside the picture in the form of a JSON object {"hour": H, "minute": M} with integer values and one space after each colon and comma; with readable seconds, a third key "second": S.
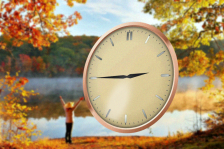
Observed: {"hour": 2, "minute": 45}
